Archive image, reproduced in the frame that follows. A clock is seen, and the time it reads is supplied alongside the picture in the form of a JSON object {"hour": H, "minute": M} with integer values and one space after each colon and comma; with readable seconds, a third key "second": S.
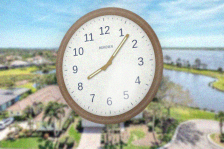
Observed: {"hour": 8, "minute": 7}
